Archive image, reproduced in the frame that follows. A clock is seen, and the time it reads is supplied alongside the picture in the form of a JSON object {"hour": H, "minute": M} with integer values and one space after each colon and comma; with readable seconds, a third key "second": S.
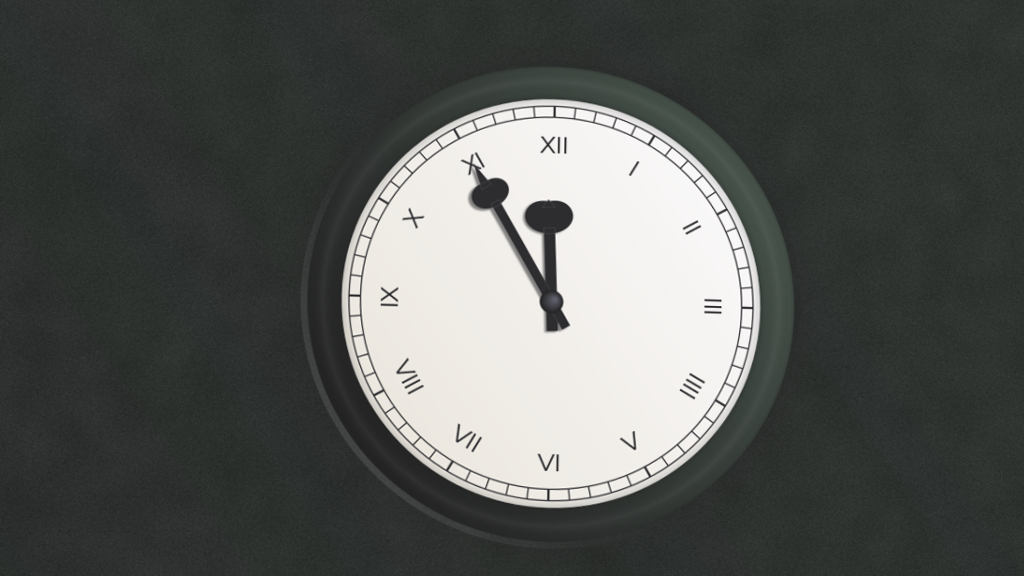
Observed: {"hour": 11, "minute": 55}
